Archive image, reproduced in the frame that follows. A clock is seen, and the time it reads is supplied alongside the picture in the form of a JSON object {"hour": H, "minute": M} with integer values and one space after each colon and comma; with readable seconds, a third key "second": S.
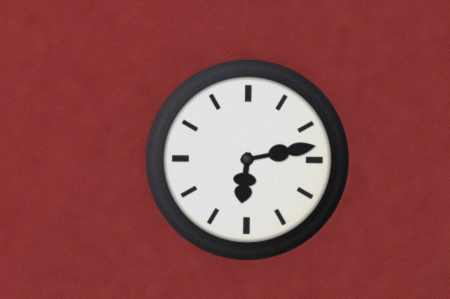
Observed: {"hour": 6, "minute": 13}
